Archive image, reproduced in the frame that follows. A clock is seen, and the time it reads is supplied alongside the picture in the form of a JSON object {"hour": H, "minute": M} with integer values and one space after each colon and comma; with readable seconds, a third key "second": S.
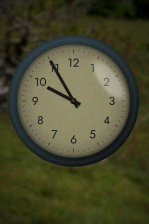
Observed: {"hour": 9, "minute": 55}
